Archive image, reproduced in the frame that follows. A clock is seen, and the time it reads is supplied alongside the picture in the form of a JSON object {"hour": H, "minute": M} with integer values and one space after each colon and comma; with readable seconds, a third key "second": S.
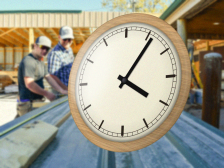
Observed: {"hour": 4, "minute": 6}
